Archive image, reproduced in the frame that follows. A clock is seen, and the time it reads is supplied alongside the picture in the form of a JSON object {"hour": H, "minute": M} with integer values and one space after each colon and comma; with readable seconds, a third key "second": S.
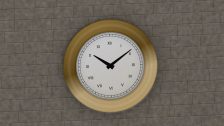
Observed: {"hour": 10, "minute": 9}
